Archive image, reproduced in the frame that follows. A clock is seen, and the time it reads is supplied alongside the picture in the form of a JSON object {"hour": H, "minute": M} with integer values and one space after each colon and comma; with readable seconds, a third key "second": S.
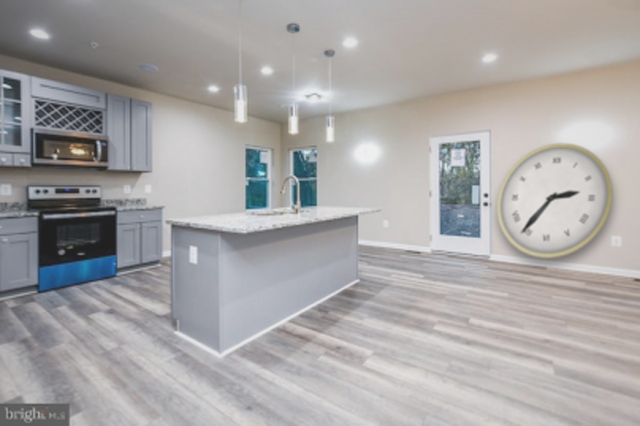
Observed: {"hour": 2, "minute": 36}
